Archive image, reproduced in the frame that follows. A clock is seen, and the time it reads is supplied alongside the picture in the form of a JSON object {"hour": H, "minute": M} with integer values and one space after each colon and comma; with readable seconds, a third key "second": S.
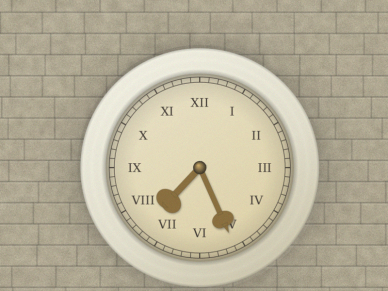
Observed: {"hour": 7, "minute": 26}
